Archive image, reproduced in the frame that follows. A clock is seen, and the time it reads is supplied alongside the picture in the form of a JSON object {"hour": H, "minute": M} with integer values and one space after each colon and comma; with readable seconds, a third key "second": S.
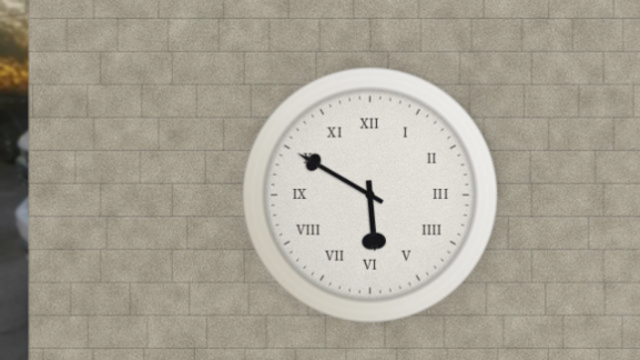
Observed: {"hour": 5, "minute": 50}
